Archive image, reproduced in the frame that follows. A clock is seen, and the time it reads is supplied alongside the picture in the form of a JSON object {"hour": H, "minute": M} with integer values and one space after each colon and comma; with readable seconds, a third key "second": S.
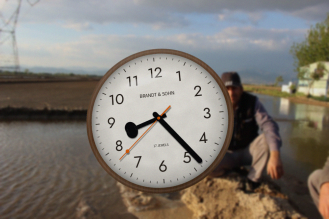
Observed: {"hour": 8, "minute": 23, "second": 38}
